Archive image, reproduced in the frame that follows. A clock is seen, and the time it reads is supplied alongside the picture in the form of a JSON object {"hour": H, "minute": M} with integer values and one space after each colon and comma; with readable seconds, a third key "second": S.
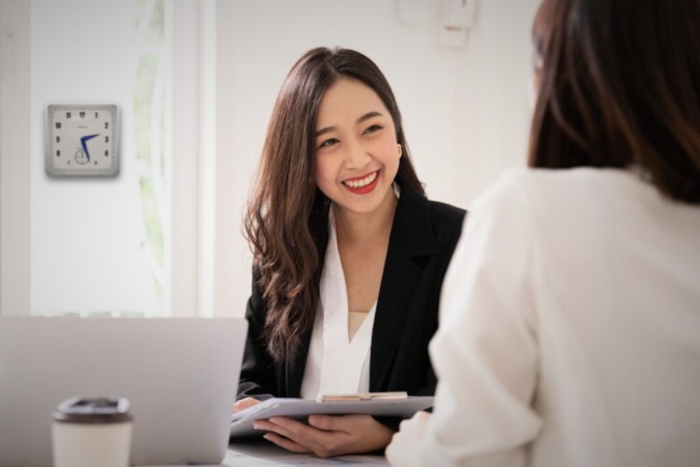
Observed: {"hour": 2, "minute": 27}
